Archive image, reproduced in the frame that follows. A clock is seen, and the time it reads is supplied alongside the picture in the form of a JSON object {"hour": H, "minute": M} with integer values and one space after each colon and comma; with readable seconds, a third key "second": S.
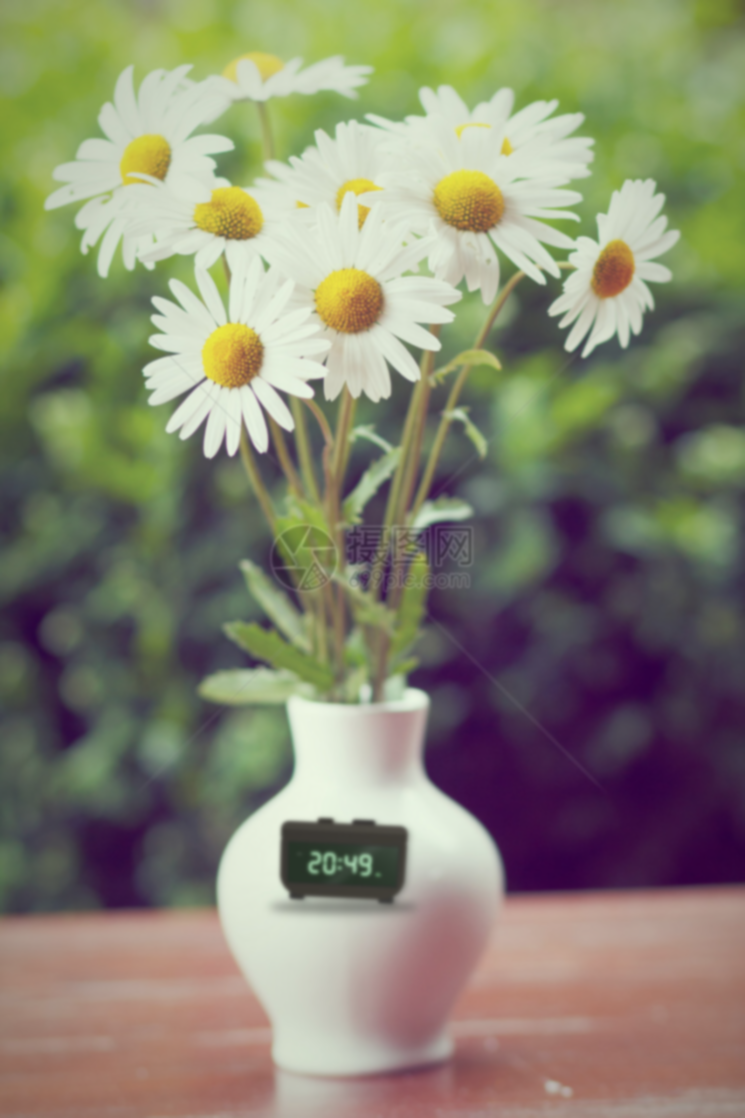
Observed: {"hour": 20, "minute": 49}
